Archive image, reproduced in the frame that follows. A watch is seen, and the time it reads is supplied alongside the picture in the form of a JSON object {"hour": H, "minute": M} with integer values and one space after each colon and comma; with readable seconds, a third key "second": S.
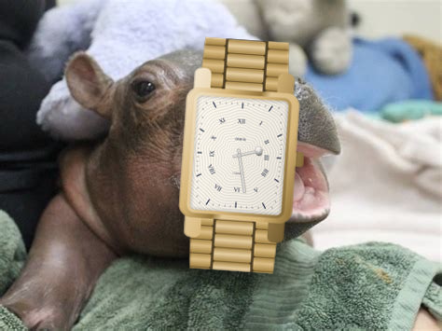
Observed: {"hour": 2, "minute": 28}
